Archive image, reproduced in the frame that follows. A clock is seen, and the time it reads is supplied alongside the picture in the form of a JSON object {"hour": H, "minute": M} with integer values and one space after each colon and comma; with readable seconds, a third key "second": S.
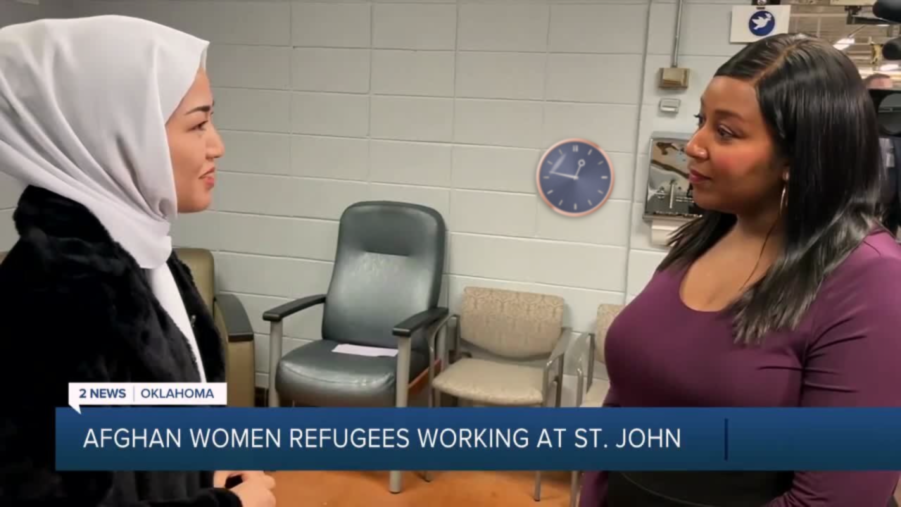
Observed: {"hour": 12, "minute": 47}
